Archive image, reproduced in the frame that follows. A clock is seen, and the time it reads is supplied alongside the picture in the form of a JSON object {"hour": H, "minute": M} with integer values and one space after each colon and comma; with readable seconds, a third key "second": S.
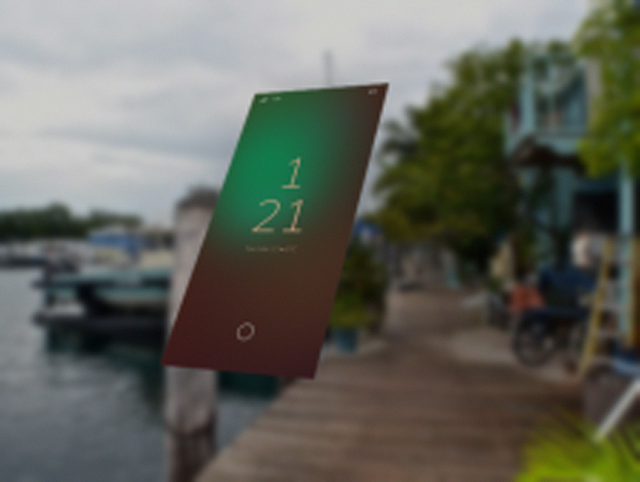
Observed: {"hour": 1, "minute": 21}
